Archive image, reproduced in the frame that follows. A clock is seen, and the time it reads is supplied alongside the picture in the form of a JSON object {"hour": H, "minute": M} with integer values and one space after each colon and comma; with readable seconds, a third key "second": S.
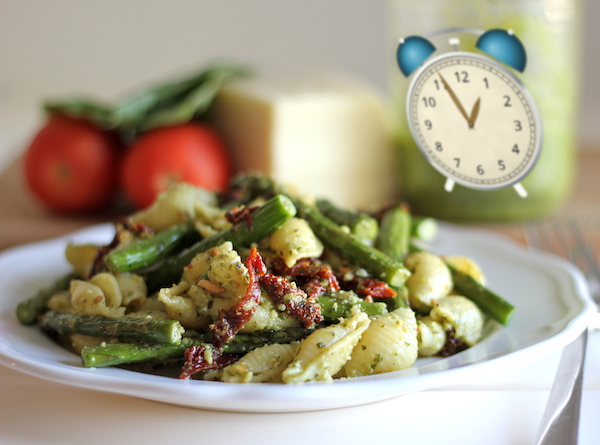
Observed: {"hour": 12, "minute": 56}
